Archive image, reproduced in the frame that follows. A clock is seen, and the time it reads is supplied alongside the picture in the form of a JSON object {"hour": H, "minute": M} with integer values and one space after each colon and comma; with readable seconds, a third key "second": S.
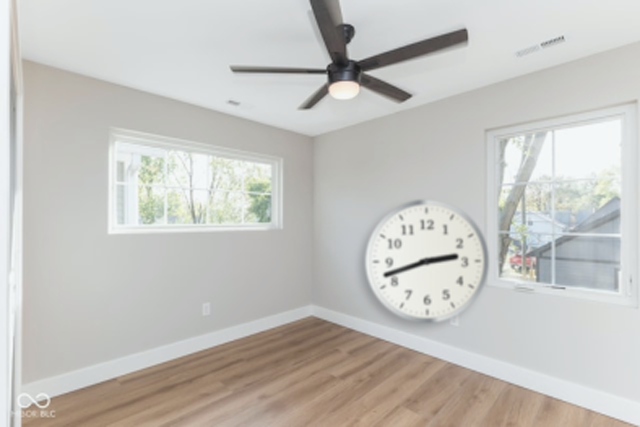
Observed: {"hour": 2, "minute": 42}
